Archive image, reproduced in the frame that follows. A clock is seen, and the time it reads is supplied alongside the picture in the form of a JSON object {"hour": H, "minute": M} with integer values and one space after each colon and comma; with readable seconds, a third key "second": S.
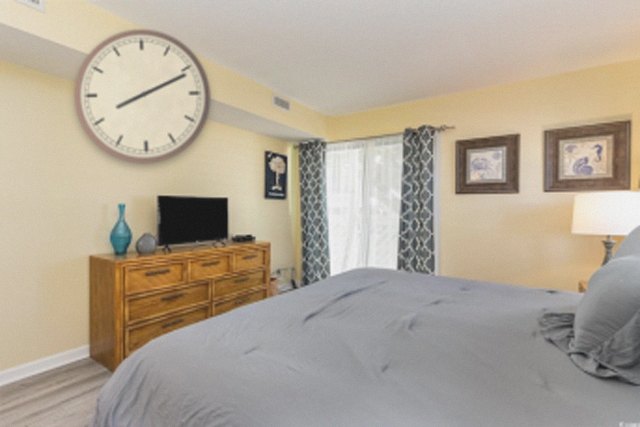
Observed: {"hour": 8, "minute": 11}
